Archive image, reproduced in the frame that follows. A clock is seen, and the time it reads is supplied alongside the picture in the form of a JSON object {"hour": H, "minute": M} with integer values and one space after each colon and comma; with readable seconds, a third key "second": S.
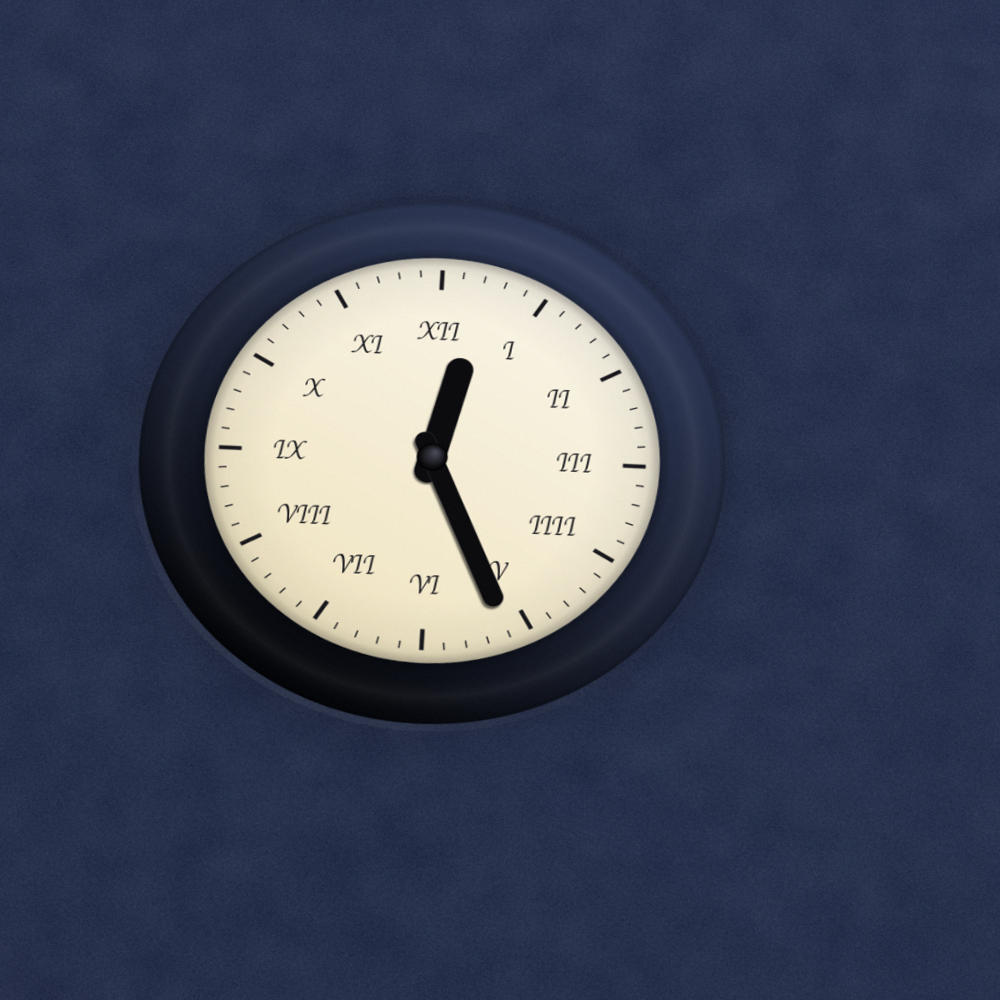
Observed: {"hour": 12, "minute": 26}
